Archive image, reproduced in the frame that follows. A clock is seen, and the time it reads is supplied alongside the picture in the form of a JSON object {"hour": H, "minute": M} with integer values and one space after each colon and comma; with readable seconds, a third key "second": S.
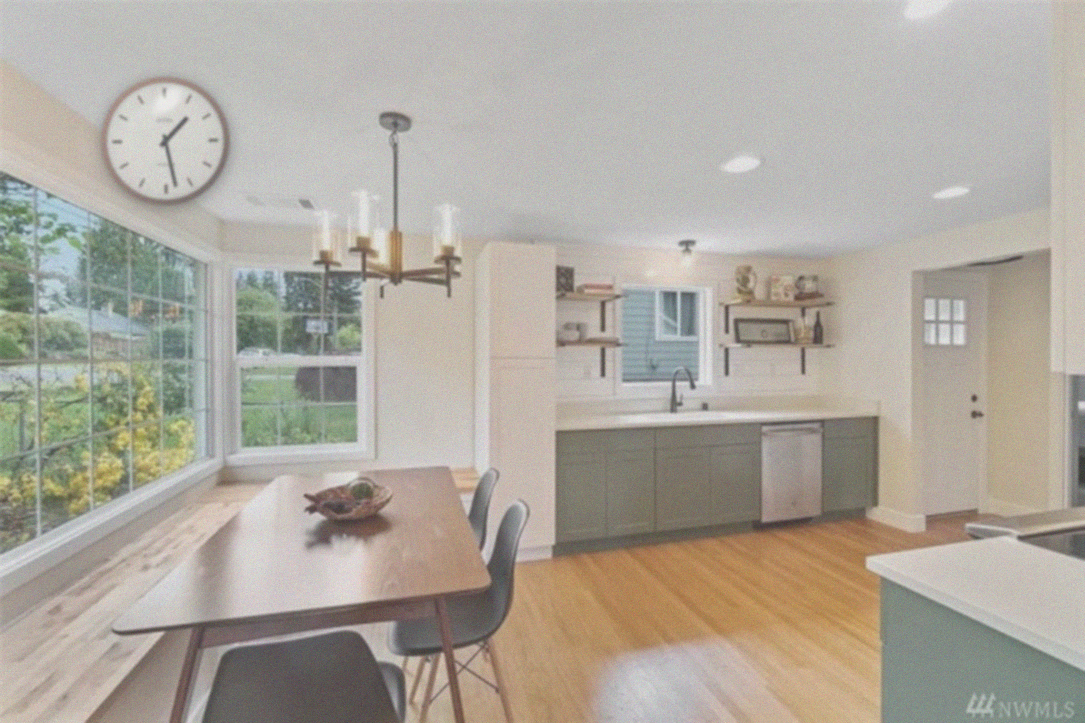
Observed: {"hour": 1, "minute": 28}
